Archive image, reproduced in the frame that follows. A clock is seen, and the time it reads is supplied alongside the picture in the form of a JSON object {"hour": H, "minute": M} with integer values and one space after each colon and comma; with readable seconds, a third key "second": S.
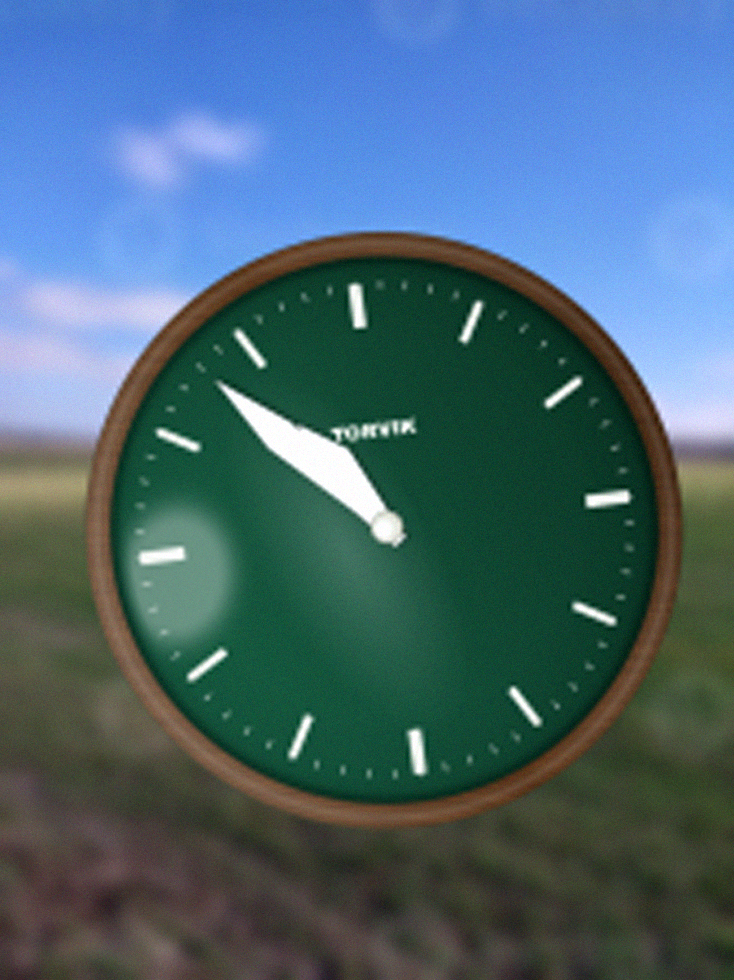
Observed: {"hour": 10, "minute": 53}
